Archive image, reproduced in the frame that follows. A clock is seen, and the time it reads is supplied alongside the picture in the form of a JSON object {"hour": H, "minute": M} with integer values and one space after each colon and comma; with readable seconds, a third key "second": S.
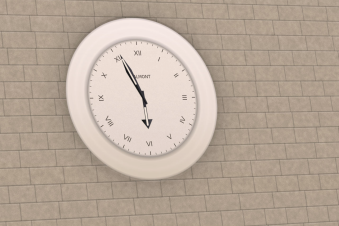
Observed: {"hour": 5, "minute": 56}
